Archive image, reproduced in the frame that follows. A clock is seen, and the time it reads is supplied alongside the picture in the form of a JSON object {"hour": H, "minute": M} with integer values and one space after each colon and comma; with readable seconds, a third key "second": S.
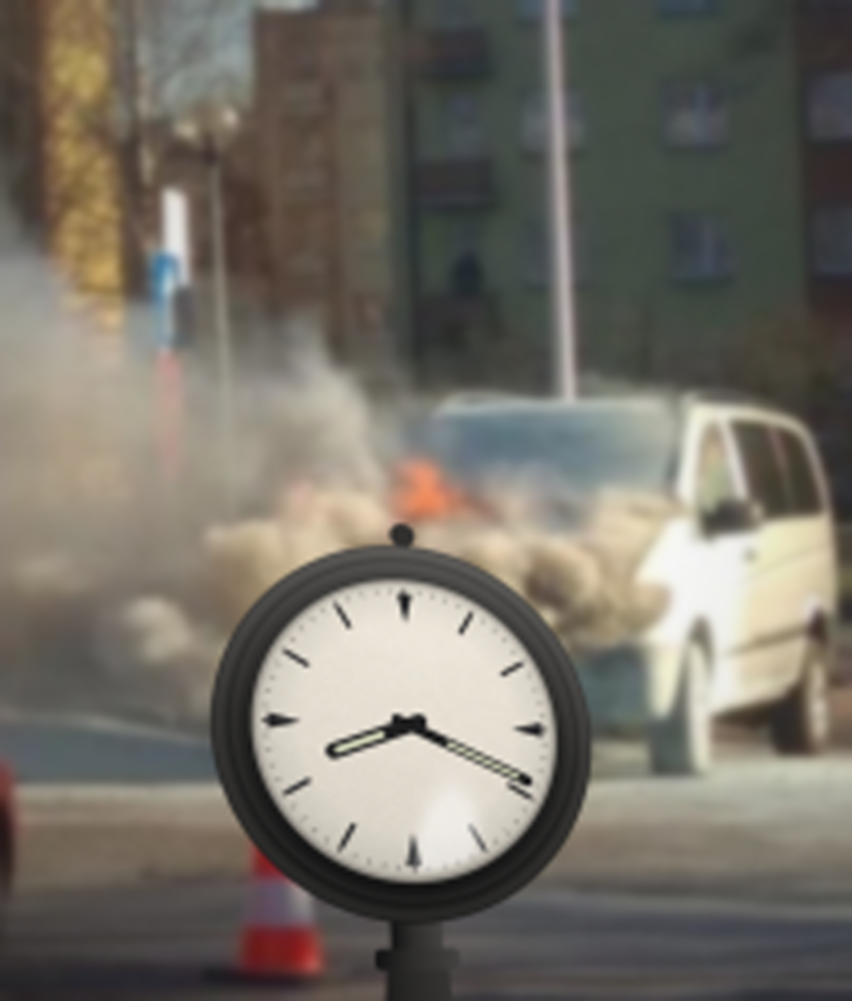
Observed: {"hour": 8, "minute": 19}
